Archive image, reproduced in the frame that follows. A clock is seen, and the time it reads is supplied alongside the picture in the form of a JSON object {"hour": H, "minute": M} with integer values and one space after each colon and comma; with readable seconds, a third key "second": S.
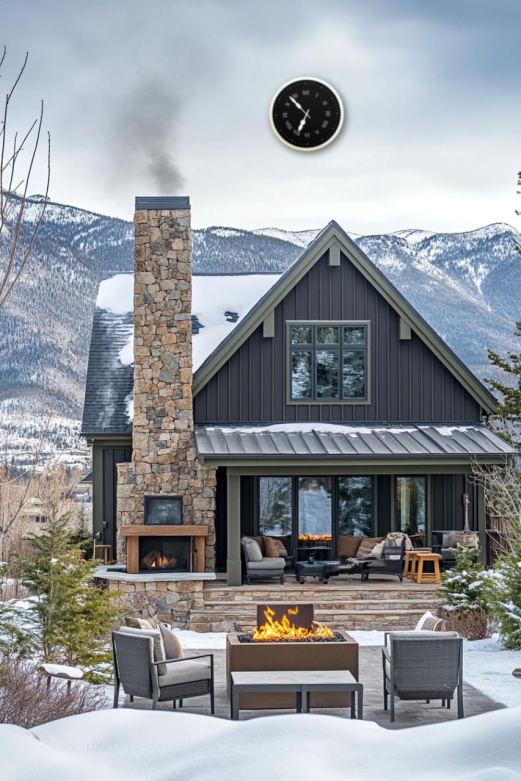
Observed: {"hour": 6, "minute": 53}
